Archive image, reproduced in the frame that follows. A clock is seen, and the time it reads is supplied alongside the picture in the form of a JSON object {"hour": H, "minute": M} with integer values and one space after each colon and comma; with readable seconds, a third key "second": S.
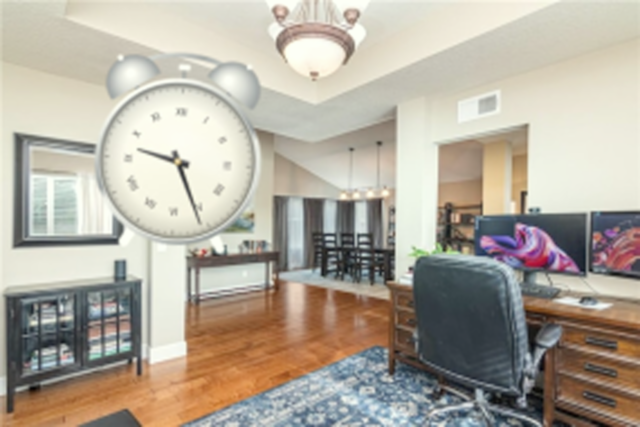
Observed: {"hour": 9, "minute": 26}
